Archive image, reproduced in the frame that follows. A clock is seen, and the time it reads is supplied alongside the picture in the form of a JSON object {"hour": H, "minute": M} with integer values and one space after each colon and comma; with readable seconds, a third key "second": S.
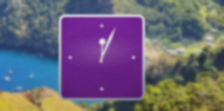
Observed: {"hour": 12, "minute": 4}
